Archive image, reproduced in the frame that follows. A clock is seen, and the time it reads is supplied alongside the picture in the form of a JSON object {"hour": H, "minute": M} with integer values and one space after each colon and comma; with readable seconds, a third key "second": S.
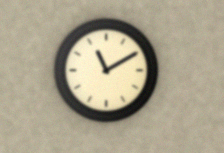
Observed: {"hour": 11, "minute": 10}
